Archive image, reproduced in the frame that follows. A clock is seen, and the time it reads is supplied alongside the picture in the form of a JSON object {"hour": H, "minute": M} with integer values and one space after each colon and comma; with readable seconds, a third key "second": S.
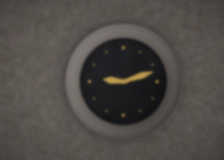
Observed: {"hour": 9, "minute": 12}
